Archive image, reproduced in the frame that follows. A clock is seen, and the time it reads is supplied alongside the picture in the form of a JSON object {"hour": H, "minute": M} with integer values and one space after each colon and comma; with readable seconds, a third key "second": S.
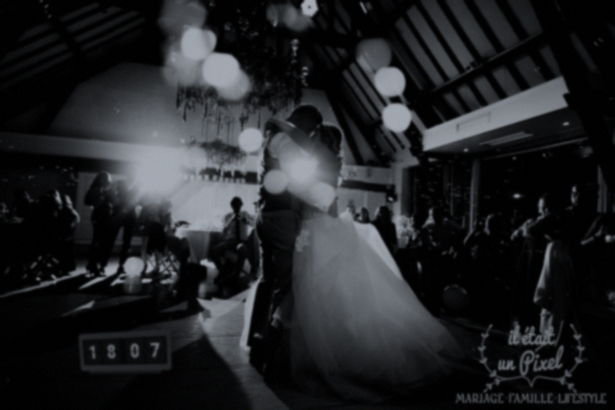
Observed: {"hour": 18, "minute": 7}
